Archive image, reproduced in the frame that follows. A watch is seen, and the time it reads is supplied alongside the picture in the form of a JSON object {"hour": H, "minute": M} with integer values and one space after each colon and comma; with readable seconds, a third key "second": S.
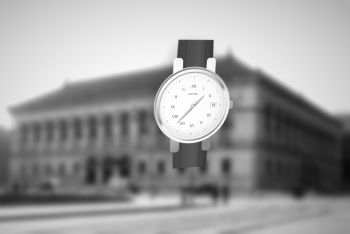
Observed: {"hour": 1, "minute": 37}
